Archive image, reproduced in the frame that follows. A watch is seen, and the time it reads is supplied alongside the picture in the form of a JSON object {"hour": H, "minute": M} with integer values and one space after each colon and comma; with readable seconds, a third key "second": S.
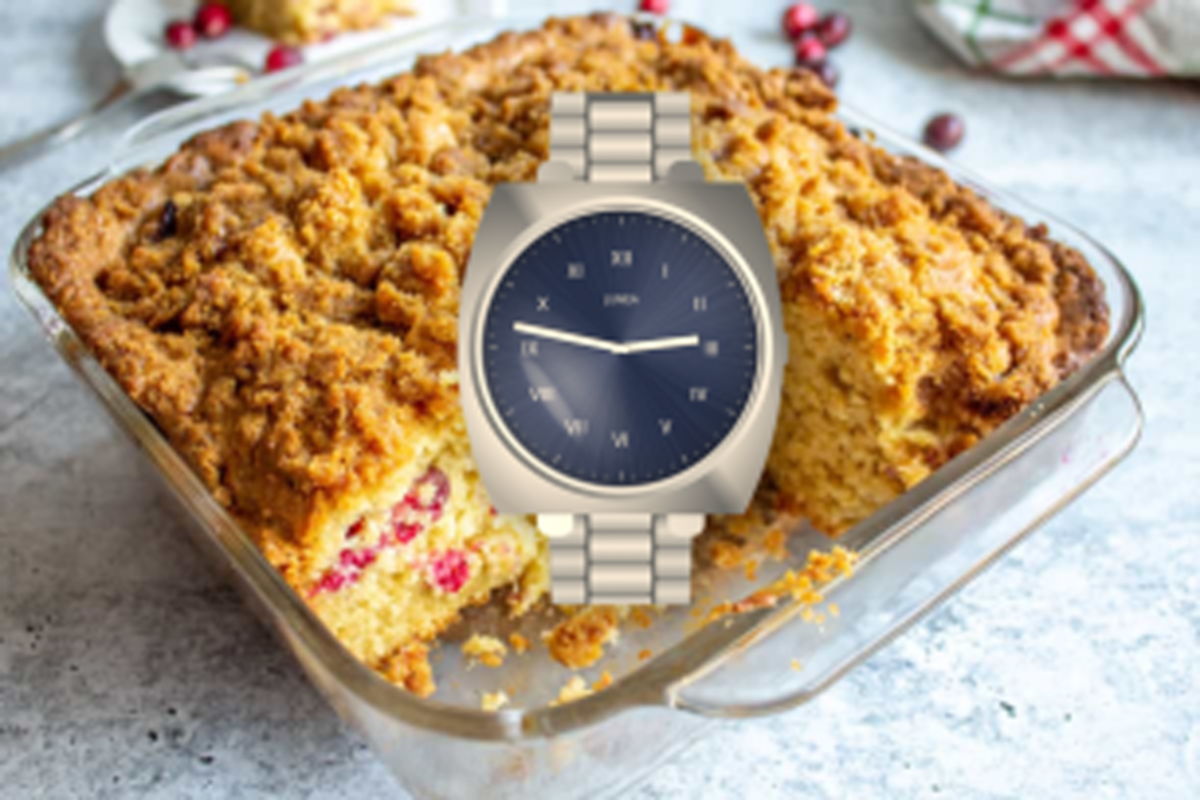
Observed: {"hour": 2, "minute": 47}
